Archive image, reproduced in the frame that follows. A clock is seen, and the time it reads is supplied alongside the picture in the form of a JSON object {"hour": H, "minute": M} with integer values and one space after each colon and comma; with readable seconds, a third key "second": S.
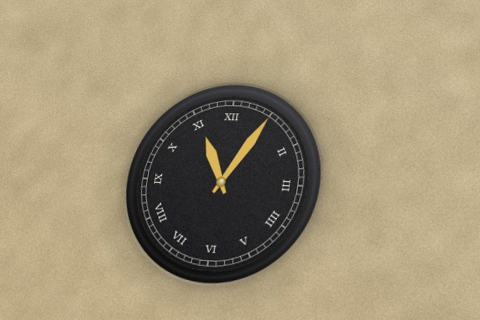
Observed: {"hour": 11, "minute": 5}
